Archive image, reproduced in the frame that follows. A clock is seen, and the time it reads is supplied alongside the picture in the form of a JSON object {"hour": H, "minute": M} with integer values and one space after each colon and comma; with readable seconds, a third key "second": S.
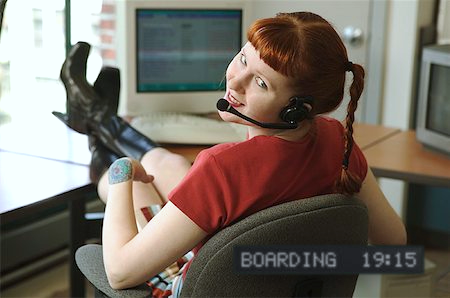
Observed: {"hour": 19, "minute": 15}
